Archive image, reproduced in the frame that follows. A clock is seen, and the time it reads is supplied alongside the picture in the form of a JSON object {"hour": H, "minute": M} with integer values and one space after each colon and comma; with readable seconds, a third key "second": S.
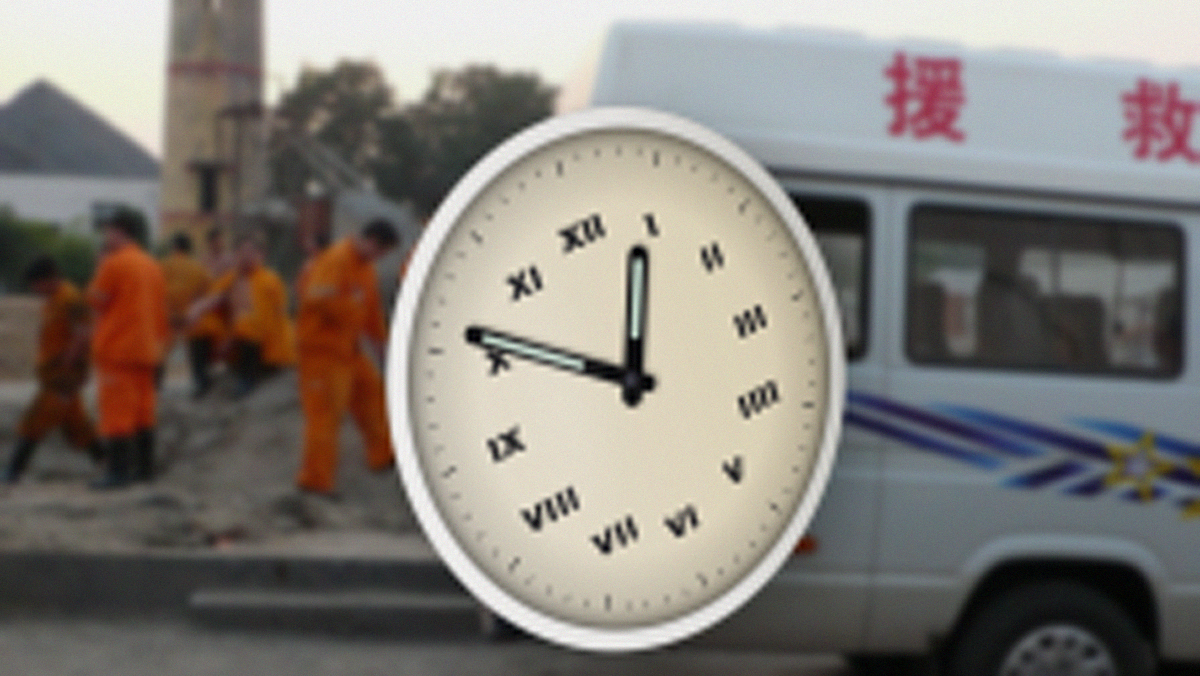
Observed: {"hour": 12, "minute": 51}
